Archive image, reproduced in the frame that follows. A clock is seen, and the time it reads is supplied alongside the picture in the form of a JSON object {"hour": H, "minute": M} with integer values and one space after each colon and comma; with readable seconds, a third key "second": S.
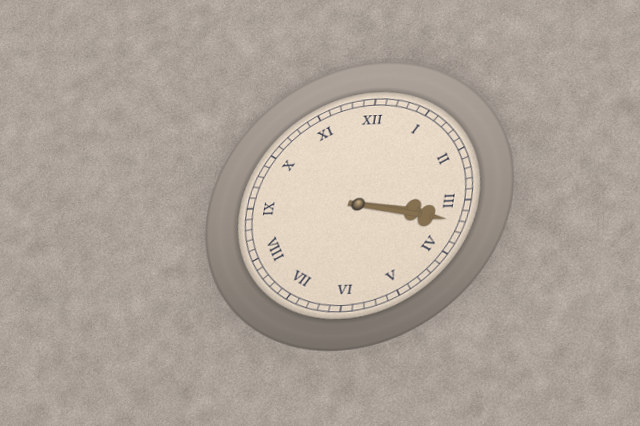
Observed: {"hour": 3, "minute": 17}
